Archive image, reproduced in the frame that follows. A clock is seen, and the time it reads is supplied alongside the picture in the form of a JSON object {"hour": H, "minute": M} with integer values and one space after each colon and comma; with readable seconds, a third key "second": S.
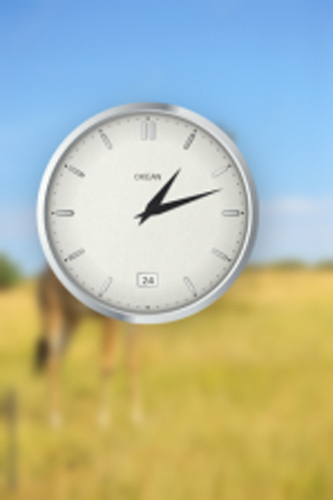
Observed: {"hour": 1, "minute": 12}
